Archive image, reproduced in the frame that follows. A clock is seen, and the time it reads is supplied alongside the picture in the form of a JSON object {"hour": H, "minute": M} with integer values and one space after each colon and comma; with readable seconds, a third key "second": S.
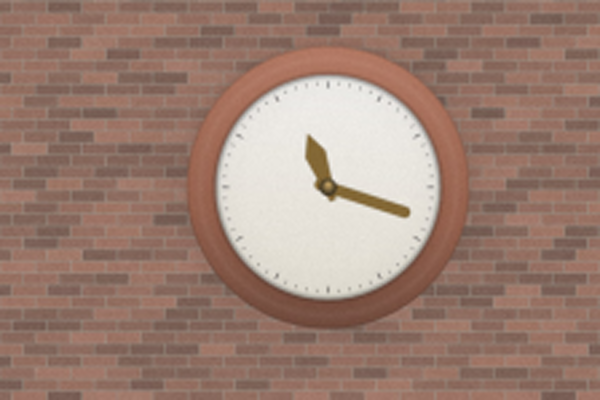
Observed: {"hour": 11, "minute": 18}
